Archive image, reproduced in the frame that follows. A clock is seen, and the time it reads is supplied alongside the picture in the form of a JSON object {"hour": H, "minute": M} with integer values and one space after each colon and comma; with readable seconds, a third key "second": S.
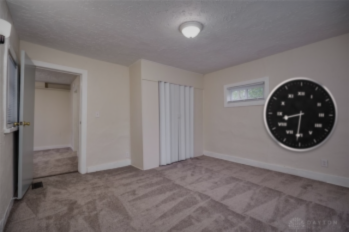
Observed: {"hour": 8, "minute": 31}
